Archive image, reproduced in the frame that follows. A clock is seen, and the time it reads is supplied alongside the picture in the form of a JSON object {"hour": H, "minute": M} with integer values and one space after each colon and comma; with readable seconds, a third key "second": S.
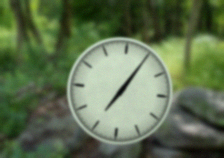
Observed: {"hour": 7, "minute": 5}
